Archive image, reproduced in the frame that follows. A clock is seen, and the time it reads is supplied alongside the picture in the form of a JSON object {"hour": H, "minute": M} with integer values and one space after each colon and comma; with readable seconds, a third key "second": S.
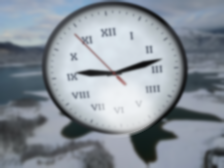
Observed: {"hour": 9, "minute": 12, "second": 54}
